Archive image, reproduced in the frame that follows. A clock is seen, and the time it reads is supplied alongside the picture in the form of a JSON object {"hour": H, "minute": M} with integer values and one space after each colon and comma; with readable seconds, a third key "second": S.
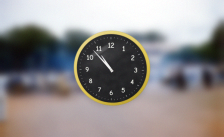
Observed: {"hour": 10, "minute": 53}
